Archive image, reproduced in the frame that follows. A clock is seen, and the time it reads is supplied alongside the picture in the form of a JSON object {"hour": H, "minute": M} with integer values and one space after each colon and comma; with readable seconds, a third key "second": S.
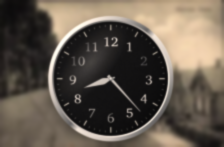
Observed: {"hour": 8, "minute": 23}
